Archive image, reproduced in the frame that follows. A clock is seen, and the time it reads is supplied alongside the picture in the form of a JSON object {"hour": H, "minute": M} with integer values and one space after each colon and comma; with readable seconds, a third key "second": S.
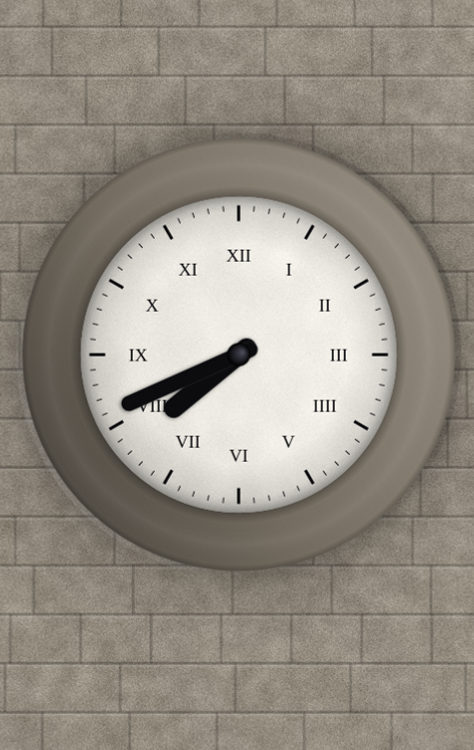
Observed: {"hour": 7, "minute": 41}
